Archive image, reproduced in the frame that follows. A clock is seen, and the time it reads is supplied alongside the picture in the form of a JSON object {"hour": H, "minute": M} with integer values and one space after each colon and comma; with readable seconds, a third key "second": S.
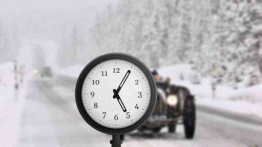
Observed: {"hour": 5, "minute": 5}
